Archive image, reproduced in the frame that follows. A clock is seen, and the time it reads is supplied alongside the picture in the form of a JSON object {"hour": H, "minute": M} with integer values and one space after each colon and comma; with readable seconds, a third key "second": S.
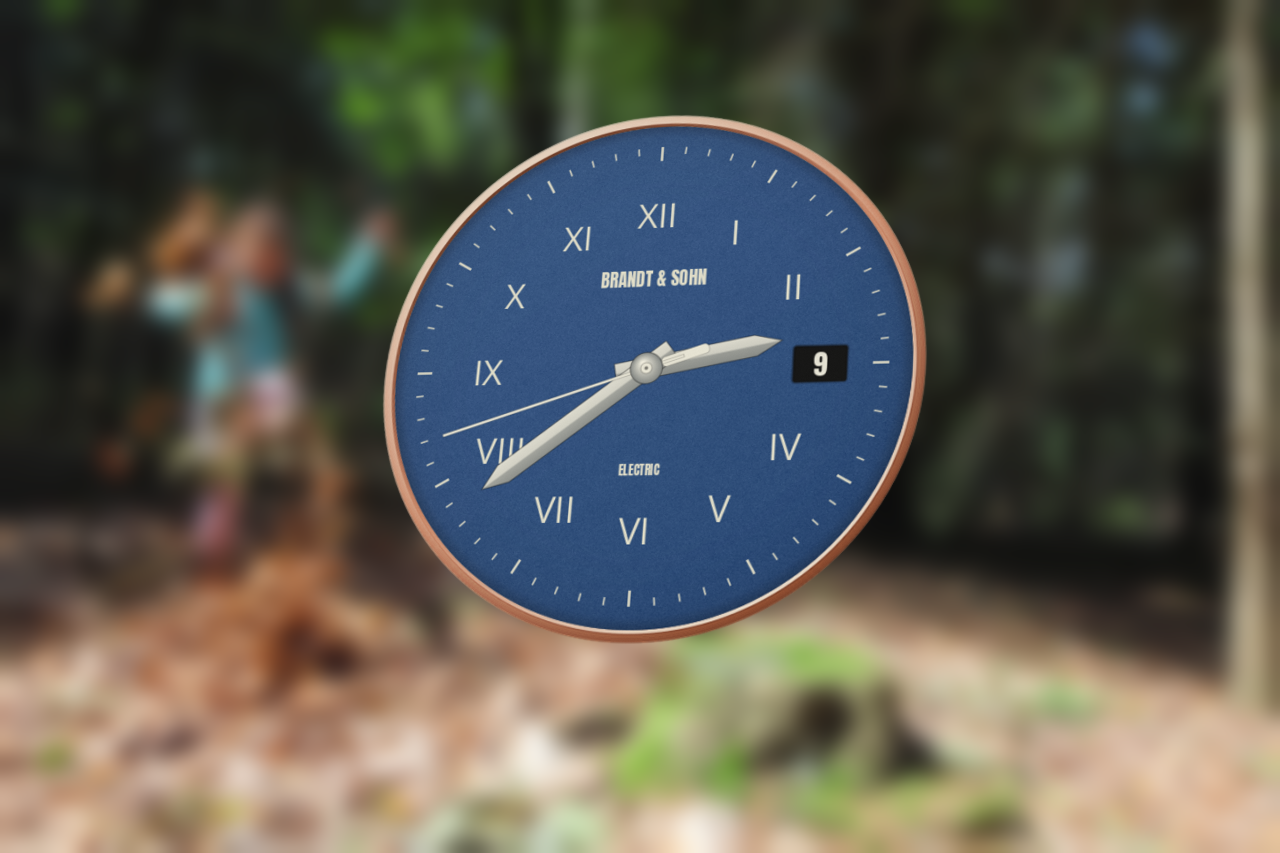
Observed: {"hour": 2, "minute": 38, "second": 42}
